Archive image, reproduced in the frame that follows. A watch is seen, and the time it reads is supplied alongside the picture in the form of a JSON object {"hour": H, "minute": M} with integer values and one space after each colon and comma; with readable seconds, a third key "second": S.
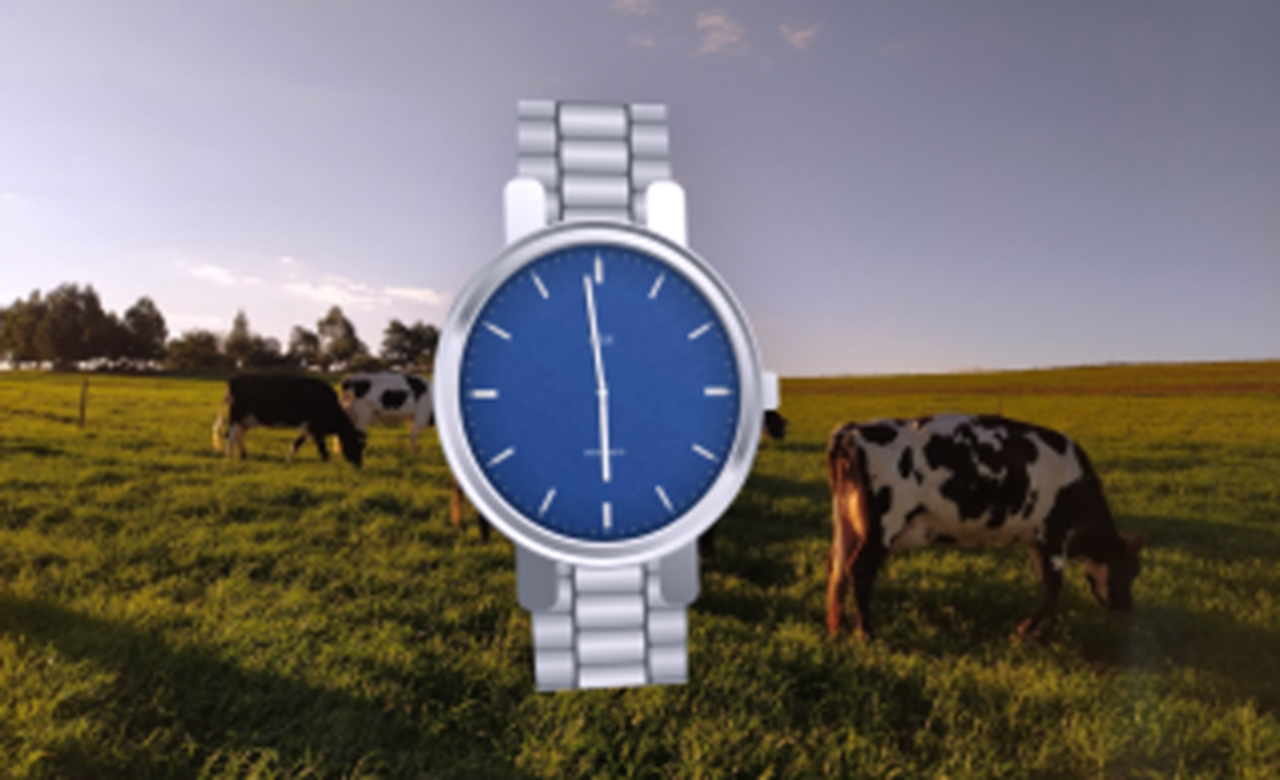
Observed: {"hour": 5, "minute": 59}
